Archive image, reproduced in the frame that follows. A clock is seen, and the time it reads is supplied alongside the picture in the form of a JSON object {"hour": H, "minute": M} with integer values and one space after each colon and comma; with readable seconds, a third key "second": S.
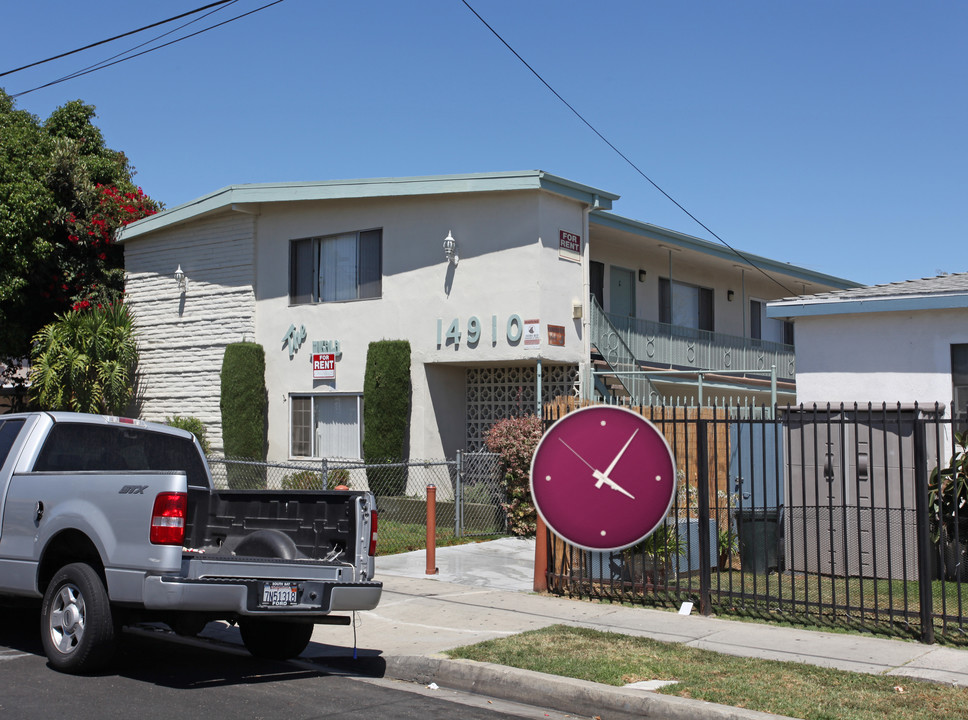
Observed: {"hour": 4, "minute": 5, "second": 52}
